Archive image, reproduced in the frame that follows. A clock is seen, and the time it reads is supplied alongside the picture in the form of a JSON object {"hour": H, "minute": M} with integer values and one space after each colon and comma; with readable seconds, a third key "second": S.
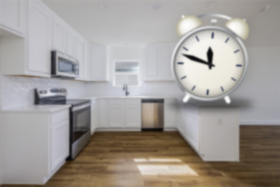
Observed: {"hour": 11, "minute": 48}
